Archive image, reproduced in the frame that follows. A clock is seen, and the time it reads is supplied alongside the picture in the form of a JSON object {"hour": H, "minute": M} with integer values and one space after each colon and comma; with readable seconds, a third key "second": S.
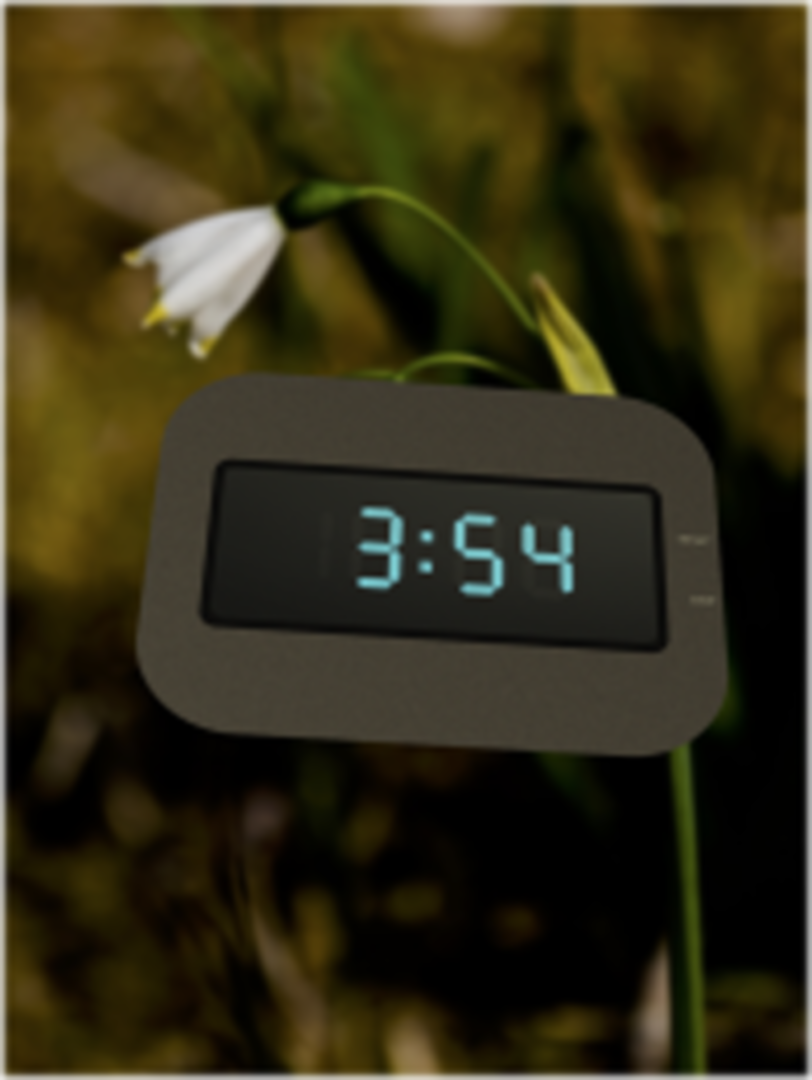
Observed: {"hour": 3, "minute": 54}
